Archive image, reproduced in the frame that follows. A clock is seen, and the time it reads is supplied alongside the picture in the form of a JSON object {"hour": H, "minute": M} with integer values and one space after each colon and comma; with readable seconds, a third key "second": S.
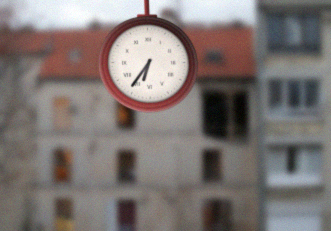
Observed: {"hour": 6, "minute": 36}
